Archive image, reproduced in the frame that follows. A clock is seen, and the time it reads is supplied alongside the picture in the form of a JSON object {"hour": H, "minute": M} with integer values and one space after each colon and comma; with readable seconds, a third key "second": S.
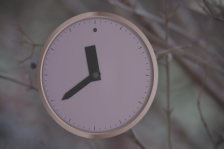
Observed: {"hour": 11, "minute": 39}
